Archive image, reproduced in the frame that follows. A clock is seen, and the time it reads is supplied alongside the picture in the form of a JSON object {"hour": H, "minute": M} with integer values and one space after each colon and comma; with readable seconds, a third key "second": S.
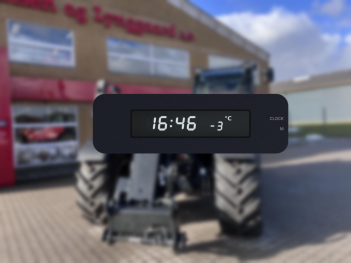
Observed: {"hour": 16, "minute": 46}
